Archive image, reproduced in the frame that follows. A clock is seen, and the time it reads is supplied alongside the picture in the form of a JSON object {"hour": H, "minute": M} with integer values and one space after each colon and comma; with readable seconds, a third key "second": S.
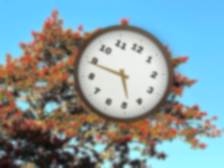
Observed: {"hour": 4, "minute": 44}
